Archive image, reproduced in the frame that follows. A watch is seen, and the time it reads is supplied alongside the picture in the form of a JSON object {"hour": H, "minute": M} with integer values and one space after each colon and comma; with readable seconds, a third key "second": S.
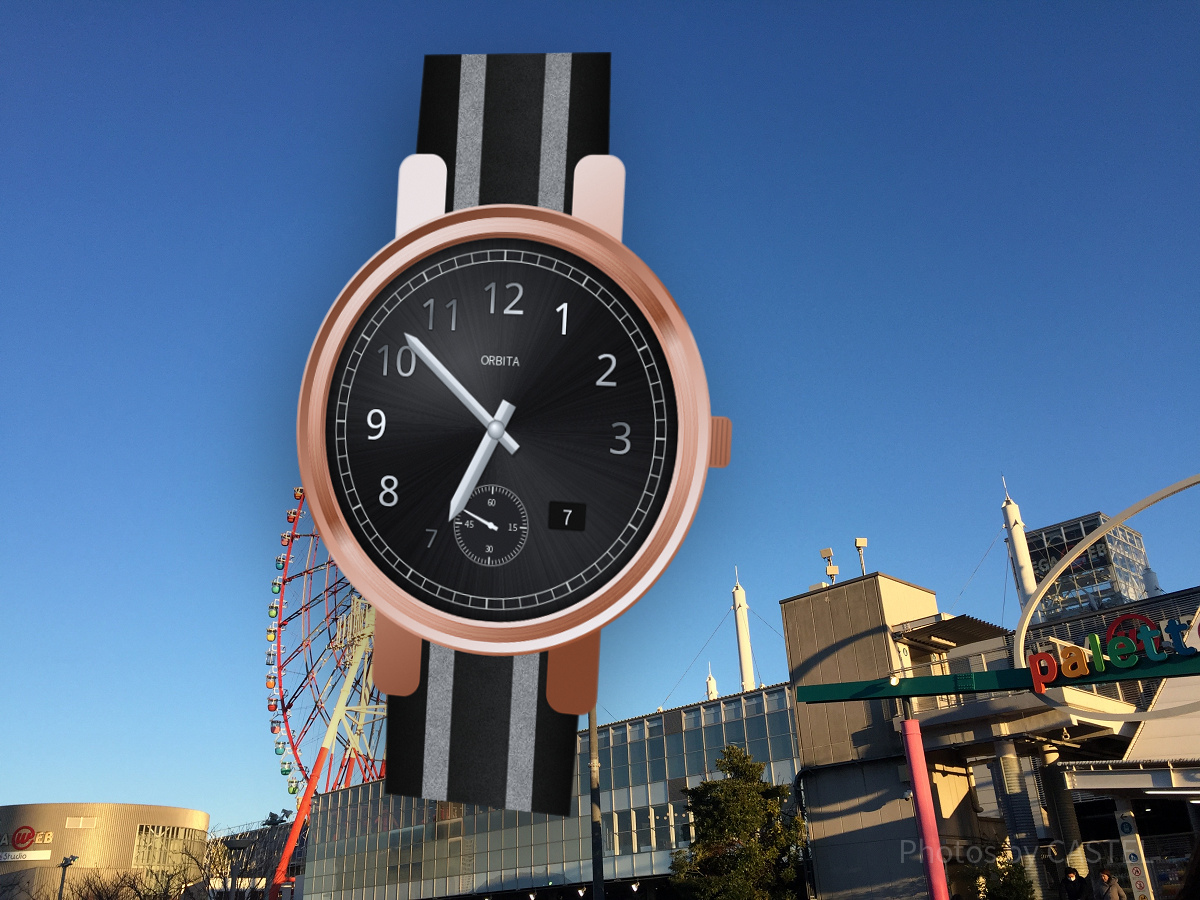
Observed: {"hour": 6, "minute": 51, "second": 49}
